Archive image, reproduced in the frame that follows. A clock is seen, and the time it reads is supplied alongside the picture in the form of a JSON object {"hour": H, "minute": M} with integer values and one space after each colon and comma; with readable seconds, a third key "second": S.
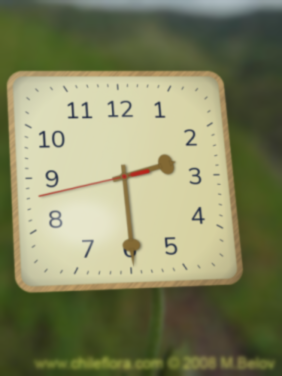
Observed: {"hour": 2, "minute": 29, "second": 43}
